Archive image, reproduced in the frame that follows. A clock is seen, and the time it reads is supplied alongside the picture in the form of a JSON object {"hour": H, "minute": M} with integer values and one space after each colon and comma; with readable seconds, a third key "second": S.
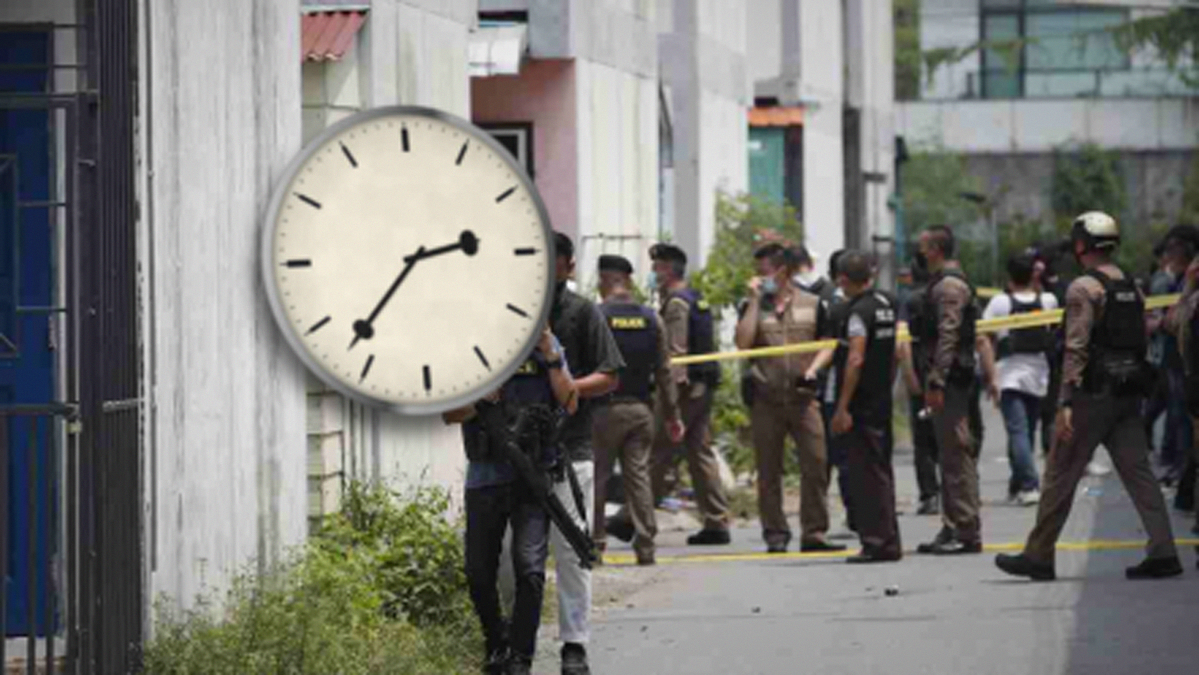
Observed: {"hour": 2, "minute": 37}
